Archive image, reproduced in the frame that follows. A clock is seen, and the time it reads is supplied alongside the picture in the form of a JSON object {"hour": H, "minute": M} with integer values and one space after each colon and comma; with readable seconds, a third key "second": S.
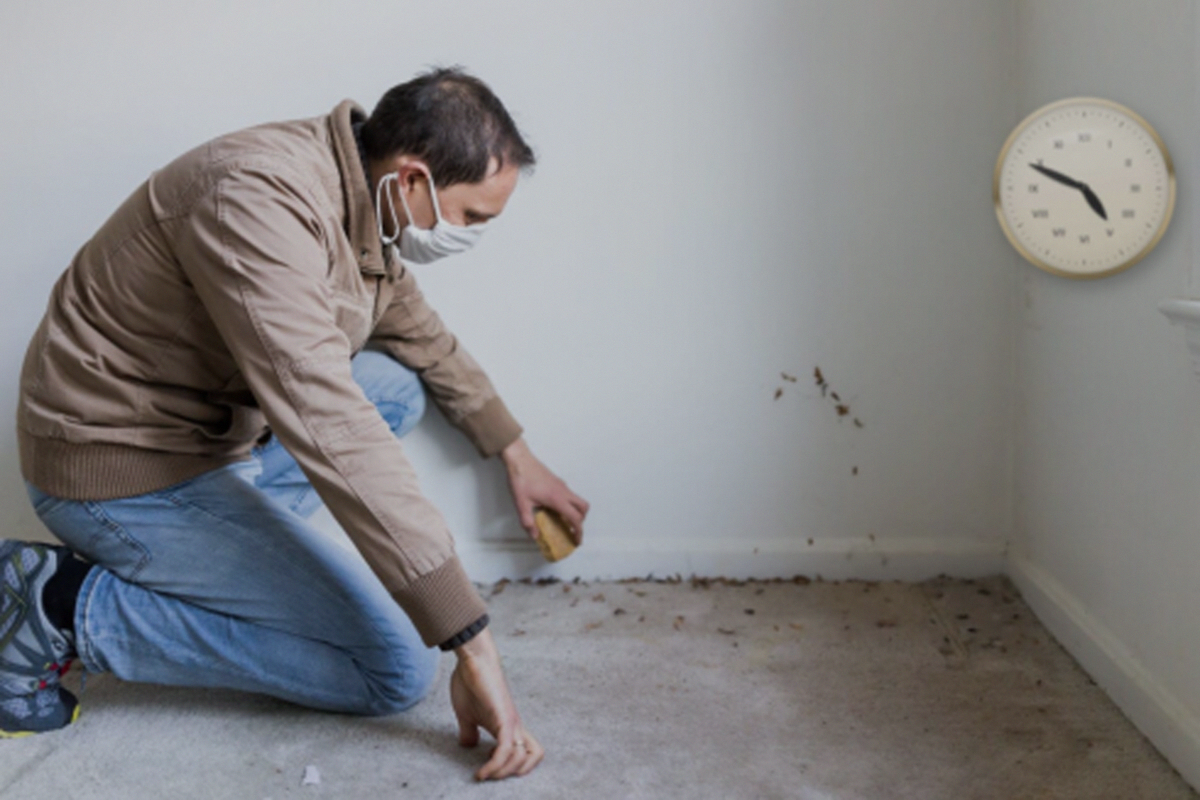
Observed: {"hour": 4, "minute": 49}
